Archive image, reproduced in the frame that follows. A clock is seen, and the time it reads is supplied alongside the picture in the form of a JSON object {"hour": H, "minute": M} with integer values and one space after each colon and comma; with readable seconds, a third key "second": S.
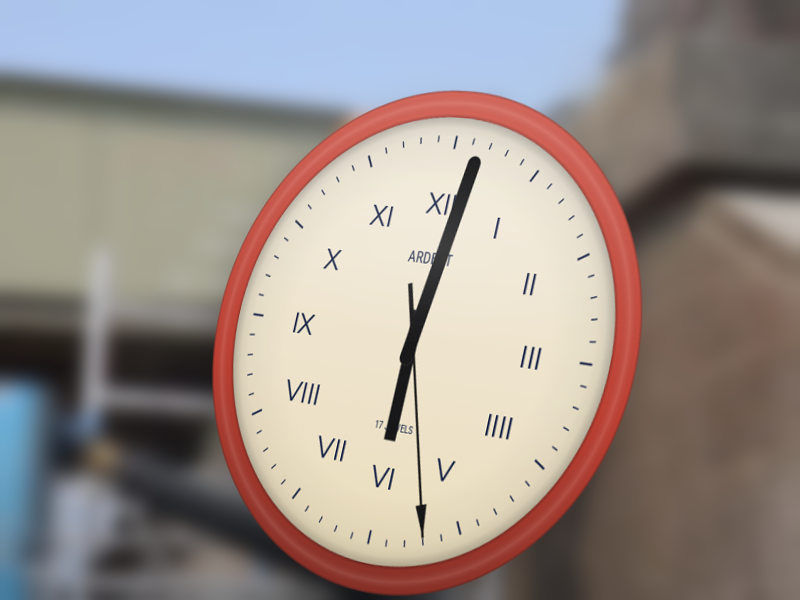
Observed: {"hour": 6, "minute": 1, "second": 27}
